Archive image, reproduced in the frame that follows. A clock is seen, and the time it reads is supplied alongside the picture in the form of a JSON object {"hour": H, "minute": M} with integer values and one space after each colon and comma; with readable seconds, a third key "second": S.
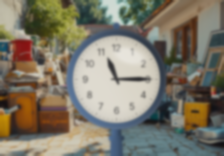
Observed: {"hour": 11, "minute": 15}
